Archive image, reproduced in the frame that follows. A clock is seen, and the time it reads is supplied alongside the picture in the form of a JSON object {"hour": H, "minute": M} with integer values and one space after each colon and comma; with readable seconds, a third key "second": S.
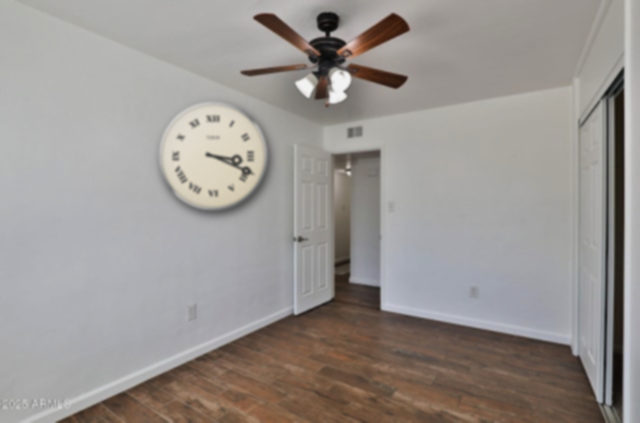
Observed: {"hour": 3, "minute": 19}
